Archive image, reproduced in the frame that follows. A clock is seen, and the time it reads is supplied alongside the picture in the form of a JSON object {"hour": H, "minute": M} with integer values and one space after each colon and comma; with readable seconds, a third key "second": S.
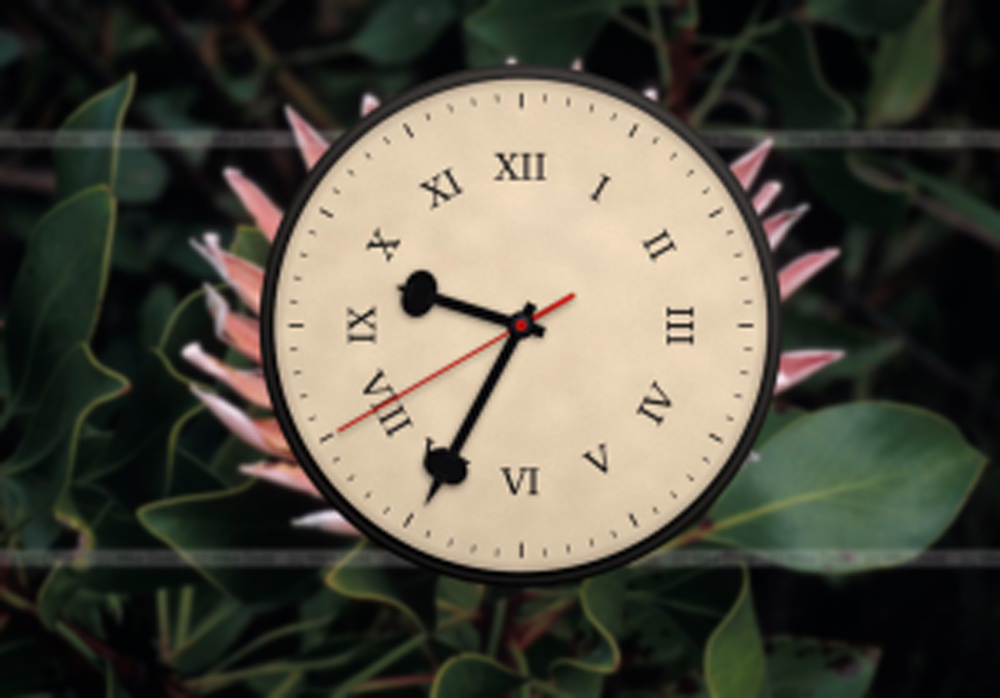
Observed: {"hour": 9, "minute": 34, "second": 40}
